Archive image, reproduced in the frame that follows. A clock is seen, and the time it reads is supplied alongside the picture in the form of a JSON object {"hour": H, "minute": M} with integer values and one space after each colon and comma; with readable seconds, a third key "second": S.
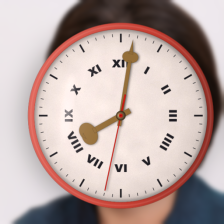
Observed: {"hour": 8, "minute": 1, "second": 32}
